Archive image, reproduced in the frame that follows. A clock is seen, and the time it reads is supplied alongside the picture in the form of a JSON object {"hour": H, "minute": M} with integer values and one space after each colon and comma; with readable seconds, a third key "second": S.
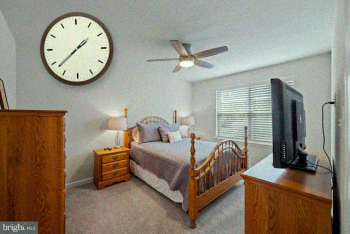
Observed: {"hour": 1, "minute": 38}
